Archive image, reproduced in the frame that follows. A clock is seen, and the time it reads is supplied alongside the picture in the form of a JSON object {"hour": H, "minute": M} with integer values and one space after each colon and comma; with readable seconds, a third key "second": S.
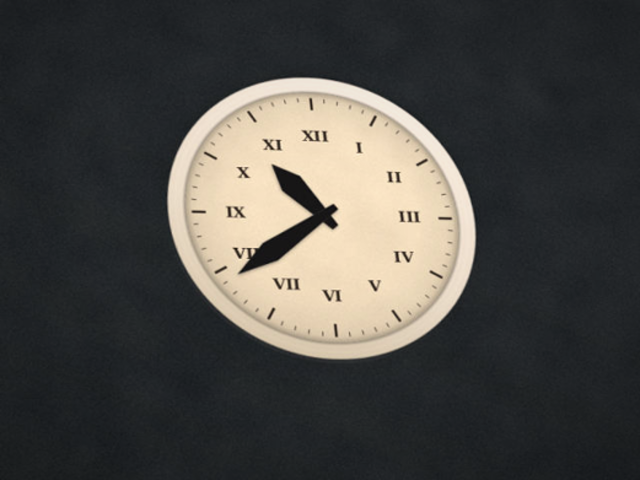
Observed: {"hour": 10, "minute": 39}
